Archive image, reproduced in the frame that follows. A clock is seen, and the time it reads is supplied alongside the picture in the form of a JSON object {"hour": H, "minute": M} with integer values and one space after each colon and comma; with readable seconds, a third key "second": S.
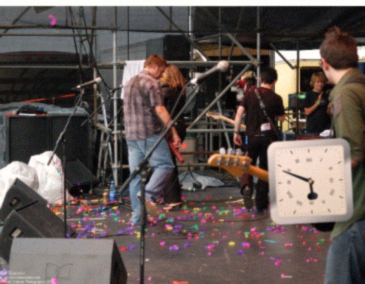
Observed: {"hour": 5, "minute": 49}
